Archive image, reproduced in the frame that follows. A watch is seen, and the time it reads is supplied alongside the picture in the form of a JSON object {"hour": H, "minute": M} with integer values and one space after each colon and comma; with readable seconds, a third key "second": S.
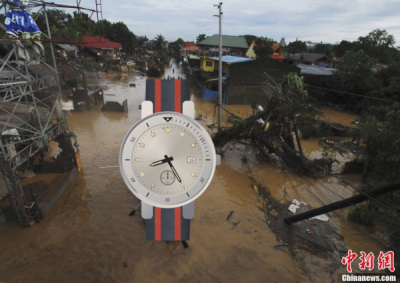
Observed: {"hour": 8, "minute": 25}
